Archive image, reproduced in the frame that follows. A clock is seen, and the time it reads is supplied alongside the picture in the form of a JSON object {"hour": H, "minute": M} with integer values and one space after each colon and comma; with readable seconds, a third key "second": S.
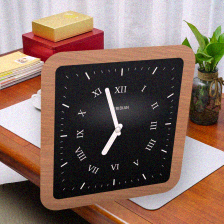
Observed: {"hour": 6, "minute": 57}
